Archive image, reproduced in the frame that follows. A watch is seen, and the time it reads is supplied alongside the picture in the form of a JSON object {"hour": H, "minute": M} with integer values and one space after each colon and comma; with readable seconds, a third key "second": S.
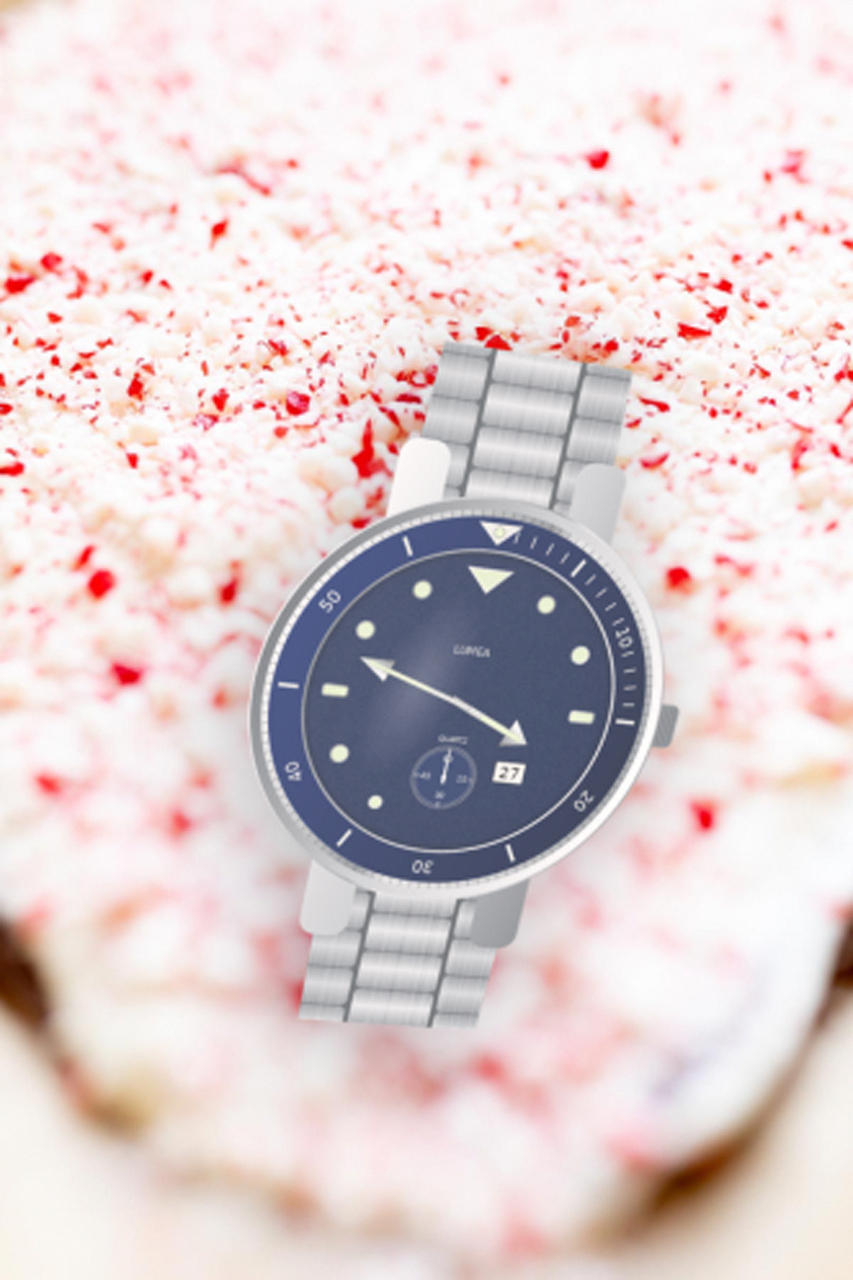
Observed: {"hour": 3, "minute": 48}
